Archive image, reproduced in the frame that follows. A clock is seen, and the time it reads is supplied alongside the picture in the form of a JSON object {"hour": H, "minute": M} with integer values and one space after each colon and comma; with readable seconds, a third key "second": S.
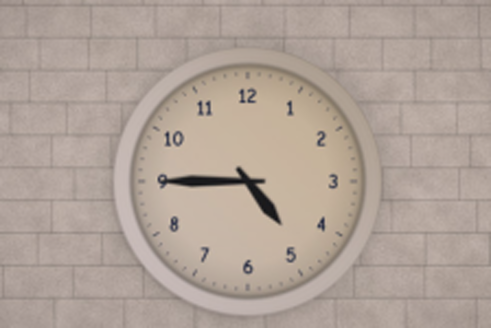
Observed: {"hour": 4, "minute": 45}
